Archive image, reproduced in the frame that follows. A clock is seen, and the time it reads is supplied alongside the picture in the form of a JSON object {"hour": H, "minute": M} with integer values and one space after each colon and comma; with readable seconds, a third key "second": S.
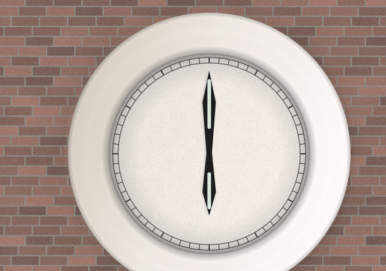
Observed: {"hour": 6, "minute": 0}
